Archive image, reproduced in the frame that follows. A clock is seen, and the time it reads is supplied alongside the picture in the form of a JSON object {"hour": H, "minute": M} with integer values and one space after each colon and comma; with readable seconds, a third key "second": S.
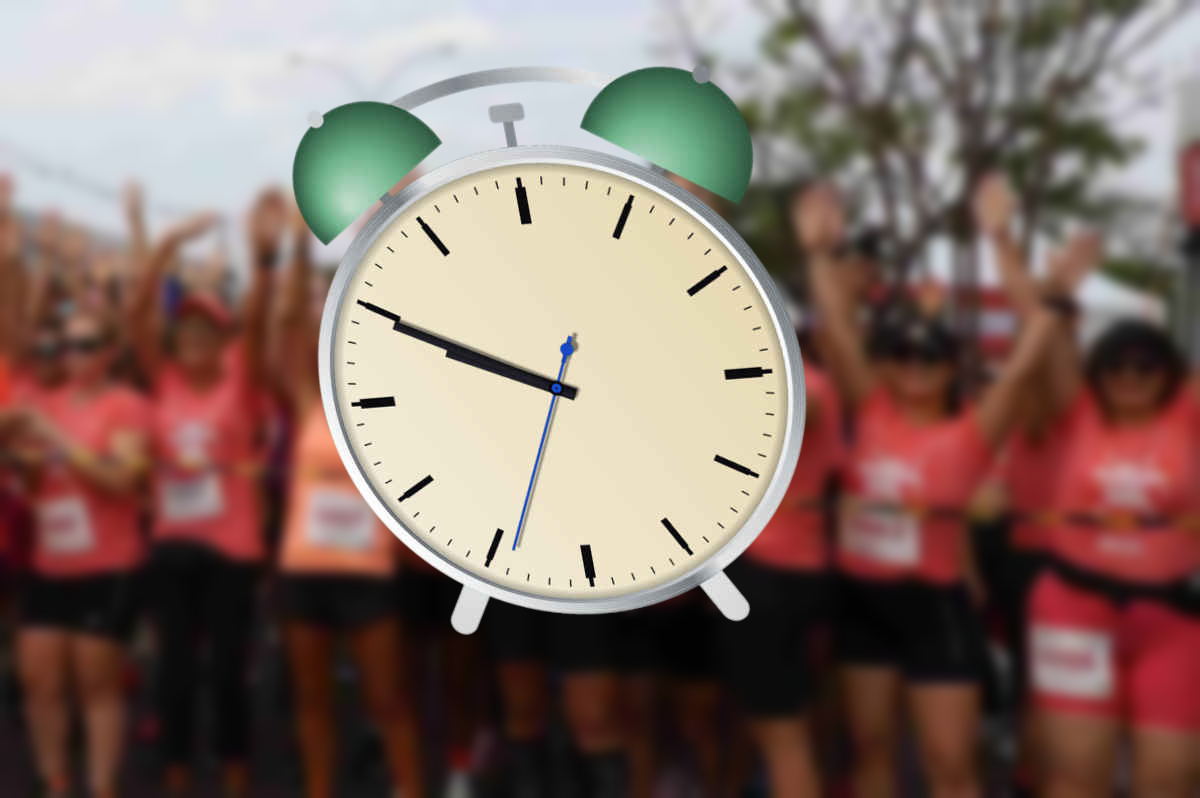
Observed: {"hour": 9, "minute": 49, "second": 34}
